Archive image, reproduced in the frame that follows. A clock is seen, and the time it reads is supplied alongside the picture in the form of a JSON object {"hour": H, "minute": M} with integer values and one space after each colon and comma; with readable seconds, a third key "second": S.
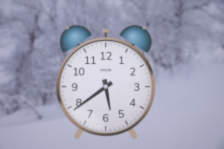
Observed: {"hour": 5, "minute": 39}
